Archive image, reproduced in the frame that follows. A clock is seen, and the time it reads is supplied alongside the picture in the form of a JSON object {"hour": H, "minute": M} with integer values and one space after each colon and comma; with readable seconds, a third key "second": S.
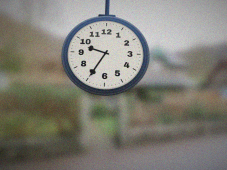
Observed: {"hour": 9, "minute": 35}
